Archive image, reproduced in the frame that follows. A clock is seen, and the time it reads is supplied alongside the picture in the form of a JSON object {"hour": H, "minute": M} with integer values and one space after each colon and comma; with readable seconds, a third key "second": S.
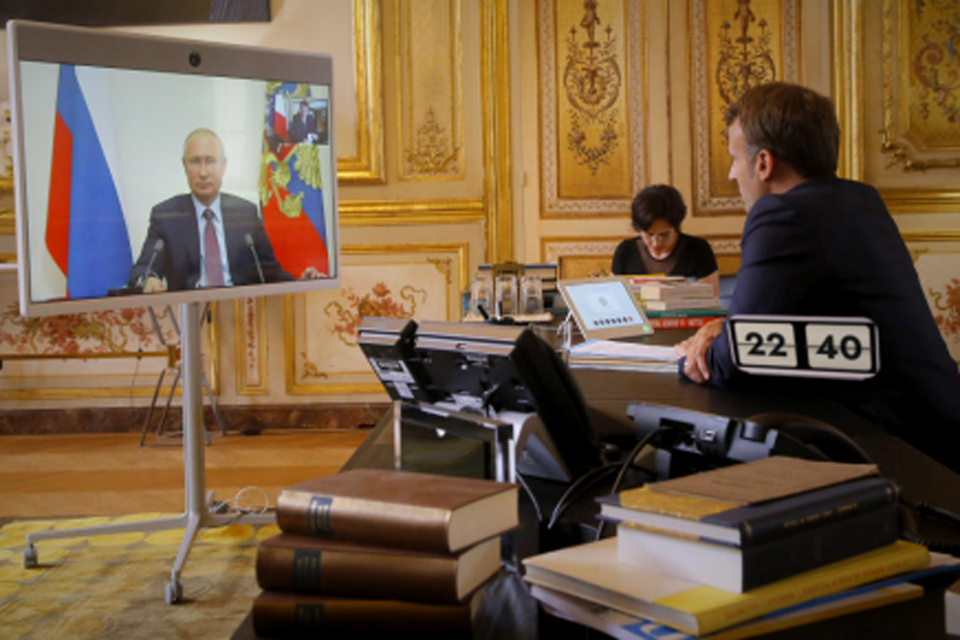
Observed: {"hour": 22, "minute": 40}
